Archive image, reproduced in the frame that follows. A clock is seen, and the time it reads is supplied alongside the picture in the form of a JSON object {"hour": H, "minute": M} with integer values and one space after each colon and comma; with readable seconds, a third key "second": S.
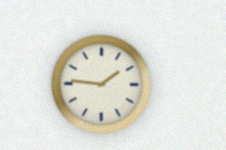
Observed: {"hour": 1, "minute": 46}
